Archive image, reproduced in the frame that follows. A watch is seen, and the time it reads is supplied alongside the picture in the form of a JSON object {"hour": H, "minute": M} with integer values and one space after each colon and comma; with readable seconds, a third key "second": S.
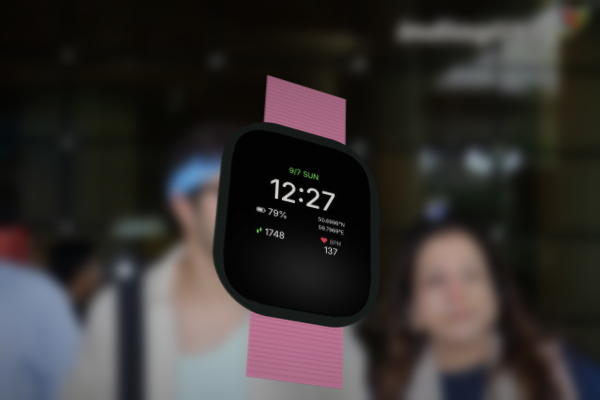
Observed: {"hour": 12, "minute": 27}
